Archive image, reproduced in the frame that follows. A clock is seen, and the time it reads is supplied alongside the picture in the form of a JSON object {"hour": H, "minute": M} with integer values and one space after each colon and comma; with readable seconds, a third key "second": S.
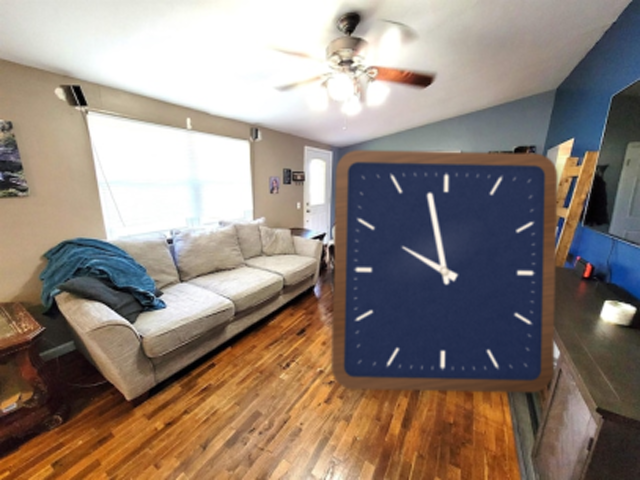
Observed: {"hour": 9, "minute": 58}
